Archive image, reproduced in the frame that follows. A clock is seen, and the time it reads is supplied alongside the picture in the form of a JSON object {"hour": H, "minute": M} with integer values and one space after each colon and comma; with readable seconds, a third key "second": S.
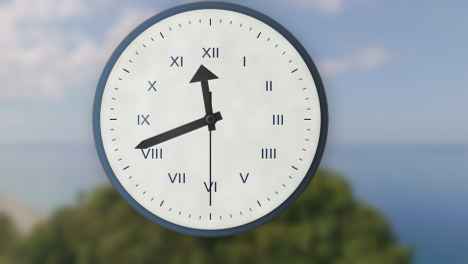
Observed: {"hour": 11, "minute": 41, "second": 30}
